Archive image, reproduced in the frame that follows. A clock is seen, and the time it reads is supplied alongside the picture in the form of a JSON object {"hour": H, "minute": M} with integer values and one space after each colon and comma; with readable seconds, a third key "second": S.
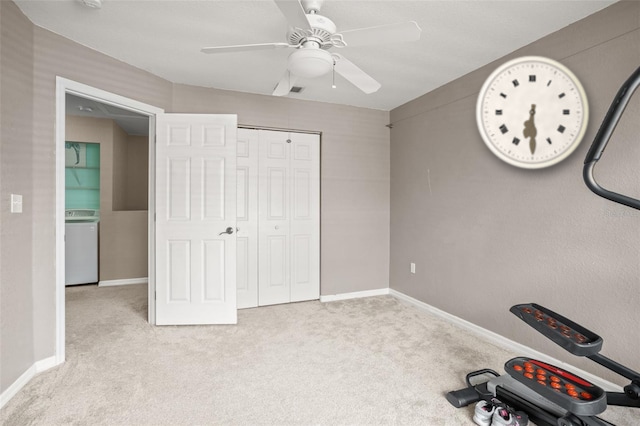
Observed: {"hour": 6, "minute": 30}
